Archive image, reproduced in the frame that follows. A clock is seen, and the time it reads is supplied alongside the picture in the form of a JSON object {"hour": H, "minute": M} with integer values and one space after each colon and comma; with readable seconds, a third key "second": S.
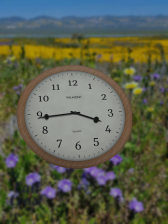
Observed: {"hour": 3, "minute": 44}
